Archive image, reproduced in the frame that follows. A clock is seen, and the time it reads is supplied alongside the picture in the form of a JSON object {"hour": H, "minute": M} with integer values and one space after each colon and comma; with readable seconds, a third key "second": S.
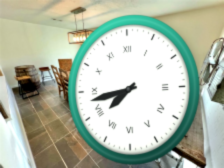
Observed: {"hour": 7, "minute": 43}
